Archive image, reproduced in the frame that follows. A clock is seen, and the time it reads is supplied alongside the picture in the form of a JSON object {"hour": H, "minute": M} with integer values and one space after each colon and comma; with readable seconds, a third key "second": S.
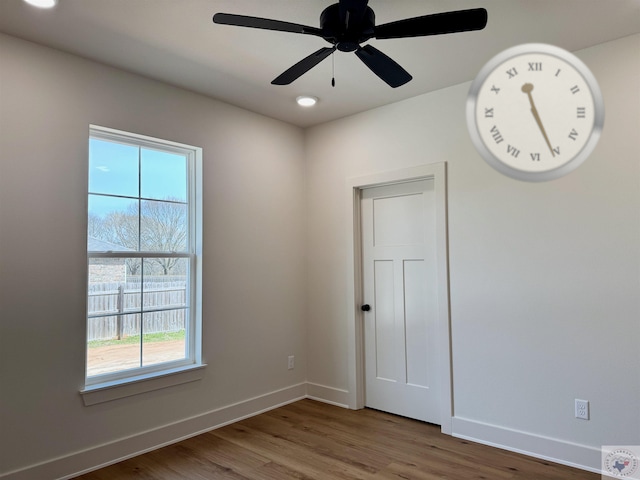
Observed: {"hour": 11, "minute": 26}
